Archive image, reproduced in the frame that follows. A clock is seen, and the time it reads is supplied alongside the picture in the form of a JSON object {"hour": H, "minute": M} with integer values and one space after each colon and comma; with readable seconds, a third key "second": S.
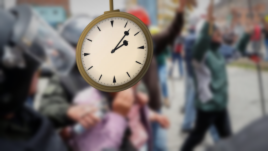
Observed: {"hour": 2, "minute": 7}
